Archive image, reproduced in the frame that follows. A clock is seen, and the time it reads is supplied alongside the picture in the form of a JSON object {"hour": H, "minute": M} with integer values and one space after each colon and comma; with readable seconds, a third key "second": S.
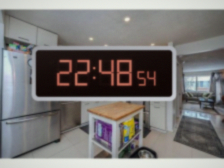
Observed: {"hour": 22, "minute": 48, "second": 54}
